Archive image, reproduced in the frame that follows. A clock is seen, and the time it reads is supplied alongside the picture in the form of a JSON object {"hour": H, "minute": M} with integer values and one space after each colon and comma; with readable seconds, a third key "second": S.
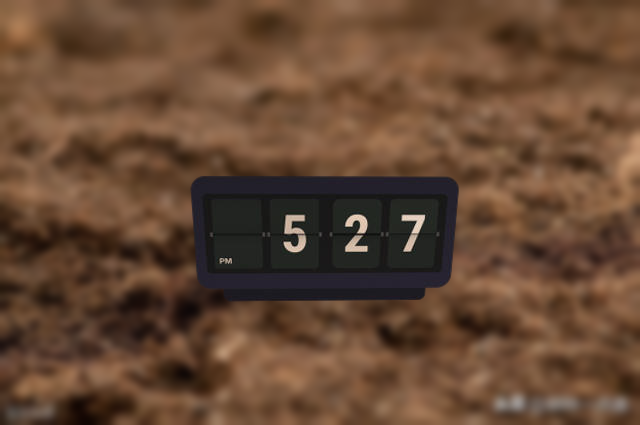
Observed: {"hour": 5, "minute": 27}
